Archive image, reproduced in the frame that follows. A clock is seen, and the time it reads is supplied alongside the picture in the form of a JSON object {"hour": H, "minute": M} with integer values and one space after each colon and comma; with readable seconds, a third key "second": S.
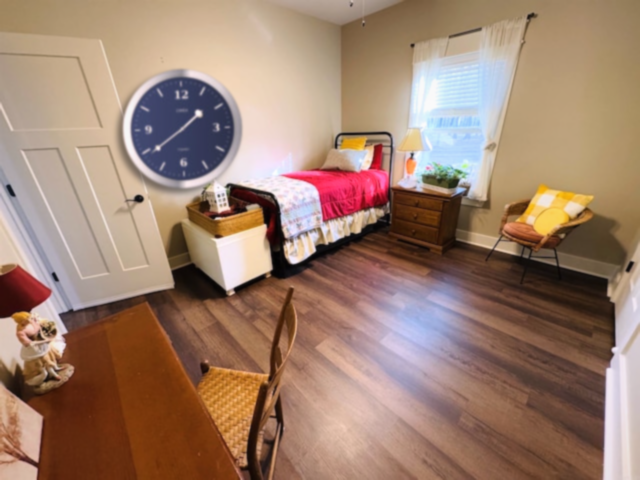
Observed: {"hour": 1, "minute": 39}
